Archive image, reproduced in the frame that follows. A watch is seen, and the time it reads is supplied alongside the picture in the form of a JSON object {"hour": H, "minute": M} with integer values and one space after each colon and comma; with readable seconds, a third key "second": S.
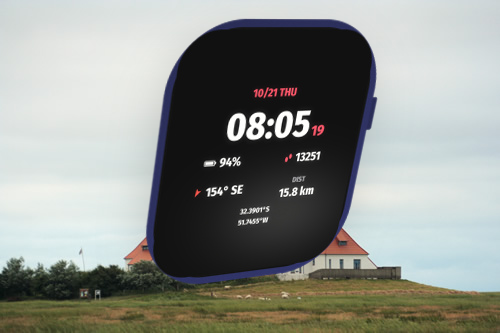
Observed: {"hour": 8, "minute": 5, "second": 19}
